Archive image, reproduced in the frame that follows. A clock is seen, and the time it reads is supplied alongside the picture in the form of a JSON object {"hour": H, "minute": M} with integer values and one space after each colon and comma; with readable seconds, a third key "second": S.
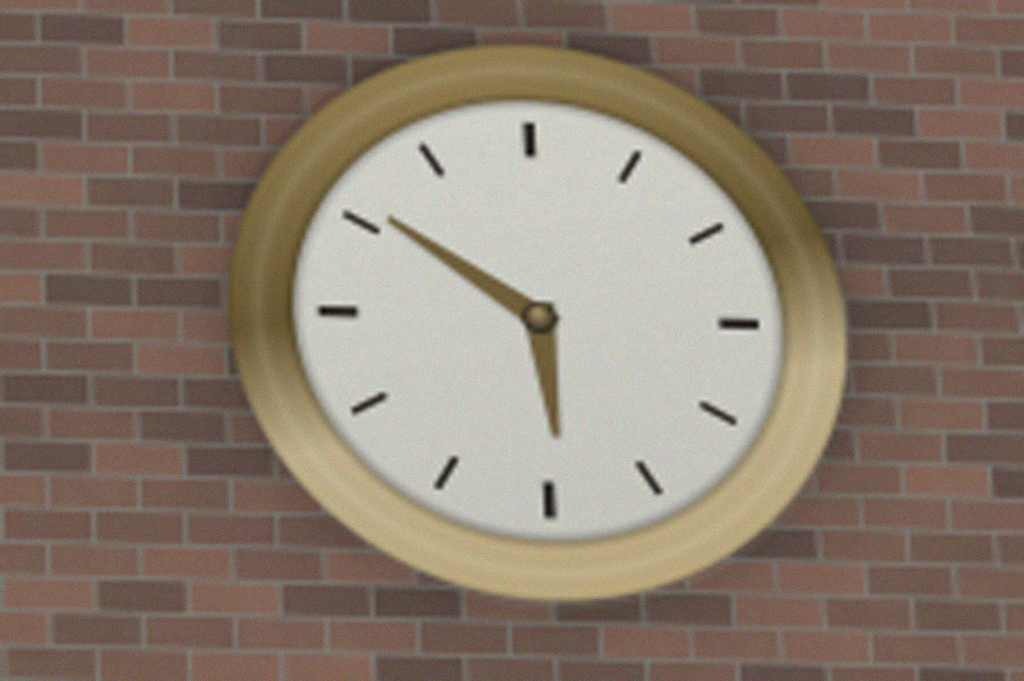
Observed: {"hour": 5, "minute": 51}
